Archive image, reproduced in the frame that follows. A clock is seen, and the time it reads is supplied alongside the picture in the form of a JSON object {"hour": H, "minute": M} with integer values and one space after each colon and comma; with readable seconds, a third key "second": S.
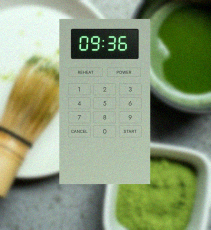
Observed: {"hour": 9, "minute": 36}
